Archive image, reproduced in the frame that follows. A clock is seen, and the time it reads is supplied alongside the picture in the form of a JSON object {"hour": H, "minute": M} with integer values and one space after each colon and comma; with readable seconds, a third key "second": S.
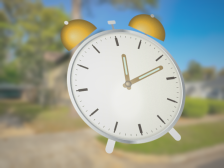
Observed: {"hour": 12, "minute": 12}
